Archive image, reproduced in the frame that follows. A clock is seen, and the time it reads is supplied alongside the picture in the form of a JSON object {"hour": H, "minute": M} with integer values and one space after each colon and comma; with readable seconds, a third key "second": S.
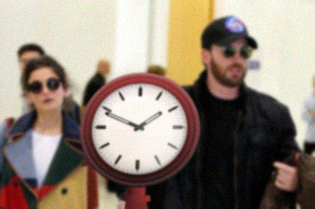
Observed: {"hour": 1, "minute": 49}
